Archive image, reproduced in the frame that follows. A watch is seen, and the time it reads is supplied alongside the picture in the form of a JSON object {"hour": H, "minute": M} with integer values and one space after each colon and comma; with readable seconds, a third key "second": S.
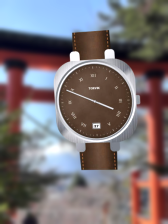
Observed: {"hour": 3, "minute": 49}
